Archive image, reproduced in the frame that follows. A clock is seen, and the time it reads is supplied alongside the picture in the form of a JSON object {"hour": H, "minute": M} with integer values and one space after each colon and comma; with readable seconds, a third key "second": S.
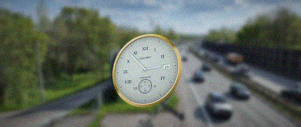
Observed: {"hour": 2, "minute": 53}
